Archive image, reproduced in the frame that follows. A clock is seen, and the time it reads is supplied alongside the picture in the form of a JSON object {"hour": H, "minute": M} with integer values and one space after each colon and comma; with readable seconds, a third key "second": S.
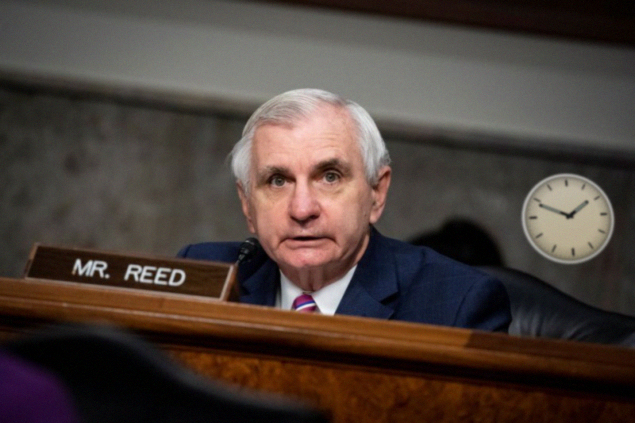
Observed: {"hour": 1, "minute": 49}
